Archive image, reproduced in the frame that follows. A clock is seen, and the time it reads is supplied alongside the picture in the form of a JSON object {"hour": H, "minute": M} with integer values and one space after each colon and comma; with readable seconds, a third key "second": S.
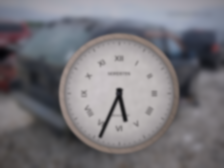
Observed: {"hour": 5, "minute": 34}
